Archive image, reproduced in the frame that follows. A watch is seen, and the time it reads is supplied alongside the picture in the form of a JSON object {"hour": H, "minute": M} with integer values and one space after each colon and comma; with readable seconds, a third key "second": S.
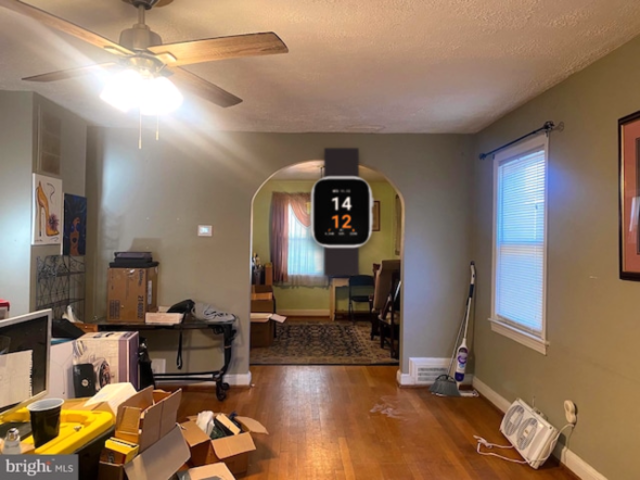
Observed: {"hour": 14, "minute": 12}
